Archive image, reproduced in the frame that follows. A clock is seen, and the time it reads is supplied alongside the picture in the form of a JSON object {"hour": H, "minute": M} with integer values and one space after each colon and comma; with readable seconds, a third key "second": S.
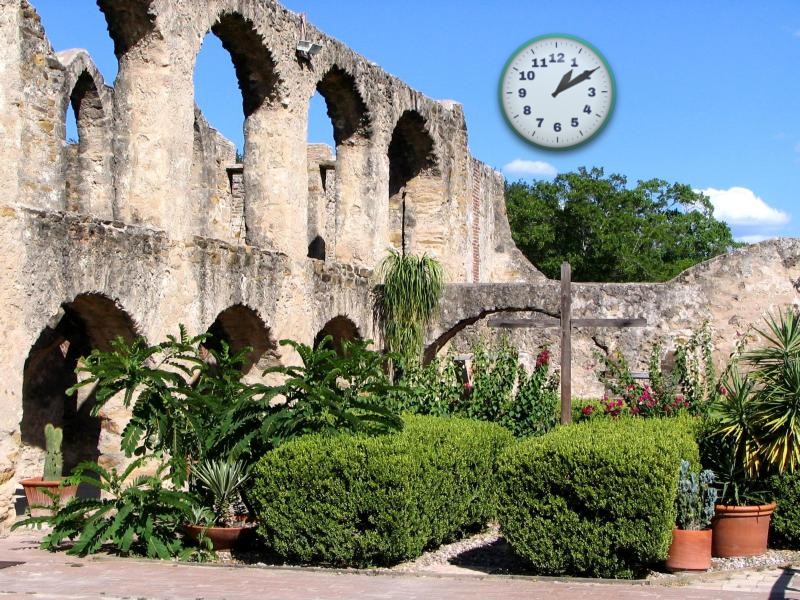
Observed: {"hour": 1, "minute": 10}
